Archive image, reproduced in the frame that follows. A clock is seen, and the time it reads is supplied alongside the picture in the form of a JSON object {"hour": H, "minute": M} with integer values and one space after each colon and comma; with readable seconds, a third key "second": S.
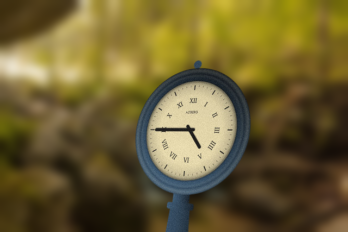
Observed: {"hour": 4, "minute": 45}
